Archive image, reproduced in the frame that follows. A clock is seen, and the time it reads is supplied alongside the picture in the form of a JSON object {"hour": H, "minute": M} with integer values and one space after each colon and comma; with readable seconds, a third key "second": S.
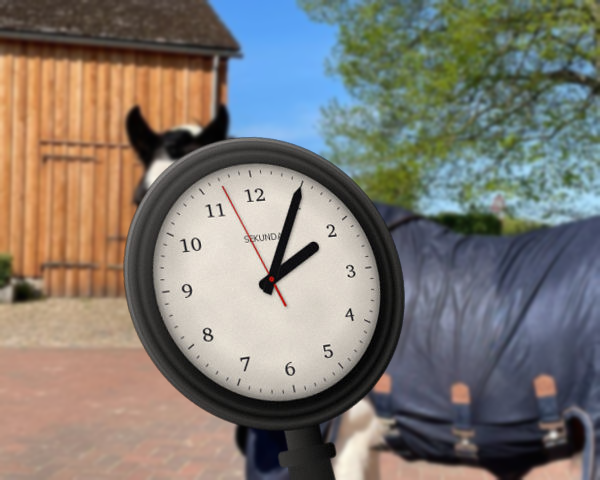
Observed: {"hour": 2, "minute": 4, "second": 57}
